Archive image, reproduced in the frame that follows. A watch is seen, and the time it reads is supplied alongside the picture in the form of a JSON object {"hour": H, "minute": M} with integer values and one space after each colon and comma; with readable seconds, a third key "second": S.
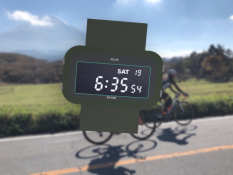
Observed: {"hour": 6, "minute": 35, "second": 54}
